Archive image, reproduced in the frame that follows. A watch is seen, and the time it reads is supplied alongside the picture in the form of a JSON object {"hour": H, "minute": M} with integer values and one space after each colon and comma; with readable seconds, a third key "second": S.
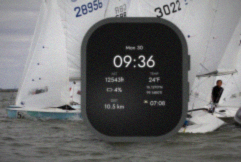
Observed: {"hour": 9, "minute": 36}
